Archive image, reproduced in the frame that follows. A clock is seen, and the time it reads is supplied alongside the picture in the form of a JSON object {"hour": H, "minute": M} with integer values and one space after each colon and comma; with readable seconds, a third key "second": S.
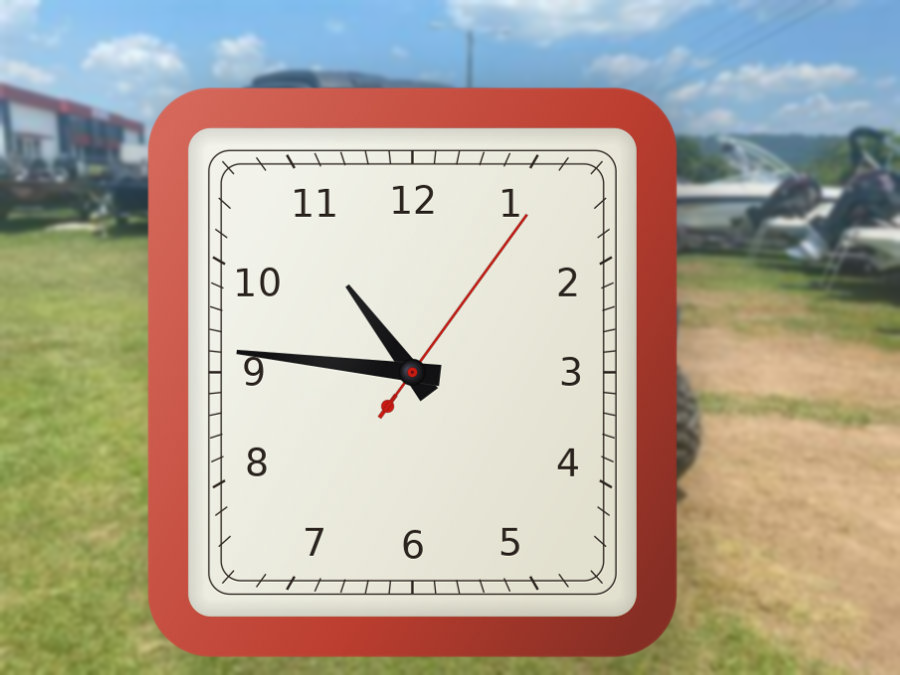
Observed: {"hour": 10, "minute": 46, "second": 6}
